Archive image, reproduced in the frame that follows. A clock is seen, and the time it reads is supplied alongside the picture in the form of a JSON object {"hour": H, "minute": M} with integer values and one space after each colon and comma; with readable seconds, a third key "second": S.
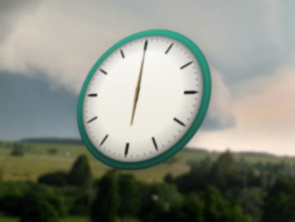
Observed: {"hour": 6, "minute": 0}
